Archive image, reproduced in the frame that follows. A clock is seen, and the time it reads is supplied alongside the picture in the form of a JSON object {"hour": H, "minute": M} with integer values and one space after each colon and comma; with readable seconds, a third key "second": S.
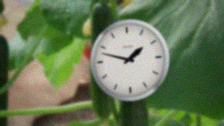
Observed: {"hour": 1, "minute": 48}
